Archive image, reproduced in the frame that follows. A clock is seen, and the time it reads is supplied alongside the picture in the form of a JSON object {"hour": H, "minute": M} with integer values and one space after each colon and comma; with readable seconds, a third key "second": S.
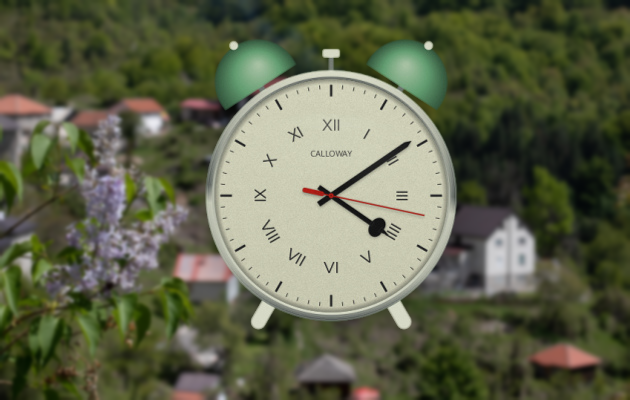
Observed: {"hour": 4, "minute": 9, "second": 17}
